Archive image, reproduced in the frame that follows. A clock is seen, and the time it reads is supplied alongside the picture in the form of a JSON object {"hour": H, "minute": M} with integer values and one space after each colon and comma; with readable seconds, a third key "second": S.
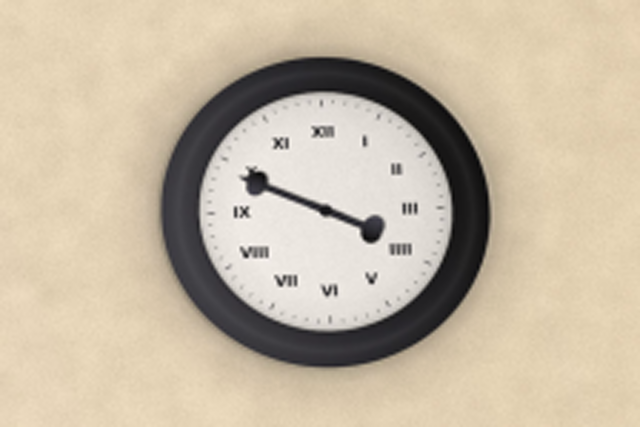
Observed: {"hour": 3, "minute": 49}
